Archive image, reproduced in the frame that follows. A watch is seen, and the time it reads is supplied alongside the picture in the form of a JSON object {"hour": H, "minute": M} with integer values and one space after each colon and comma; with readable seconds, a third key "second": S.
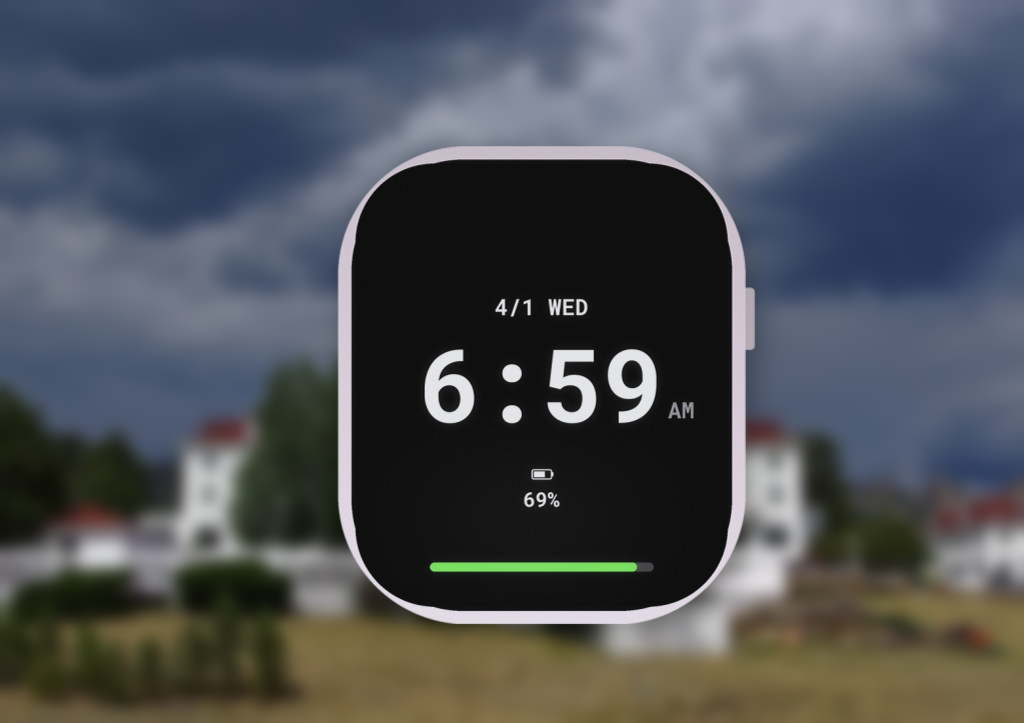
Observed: {"hour": 6, "minute": 59}
